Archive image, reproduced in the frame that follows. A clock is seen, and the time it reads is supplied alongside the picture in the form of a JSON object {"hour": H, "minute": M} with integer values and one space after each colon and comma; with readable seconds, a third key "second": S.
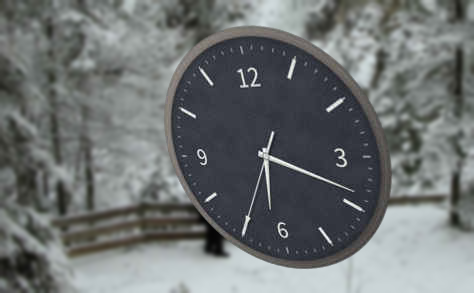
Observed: {"hour": 6, "minute": 18, "second": 35}
